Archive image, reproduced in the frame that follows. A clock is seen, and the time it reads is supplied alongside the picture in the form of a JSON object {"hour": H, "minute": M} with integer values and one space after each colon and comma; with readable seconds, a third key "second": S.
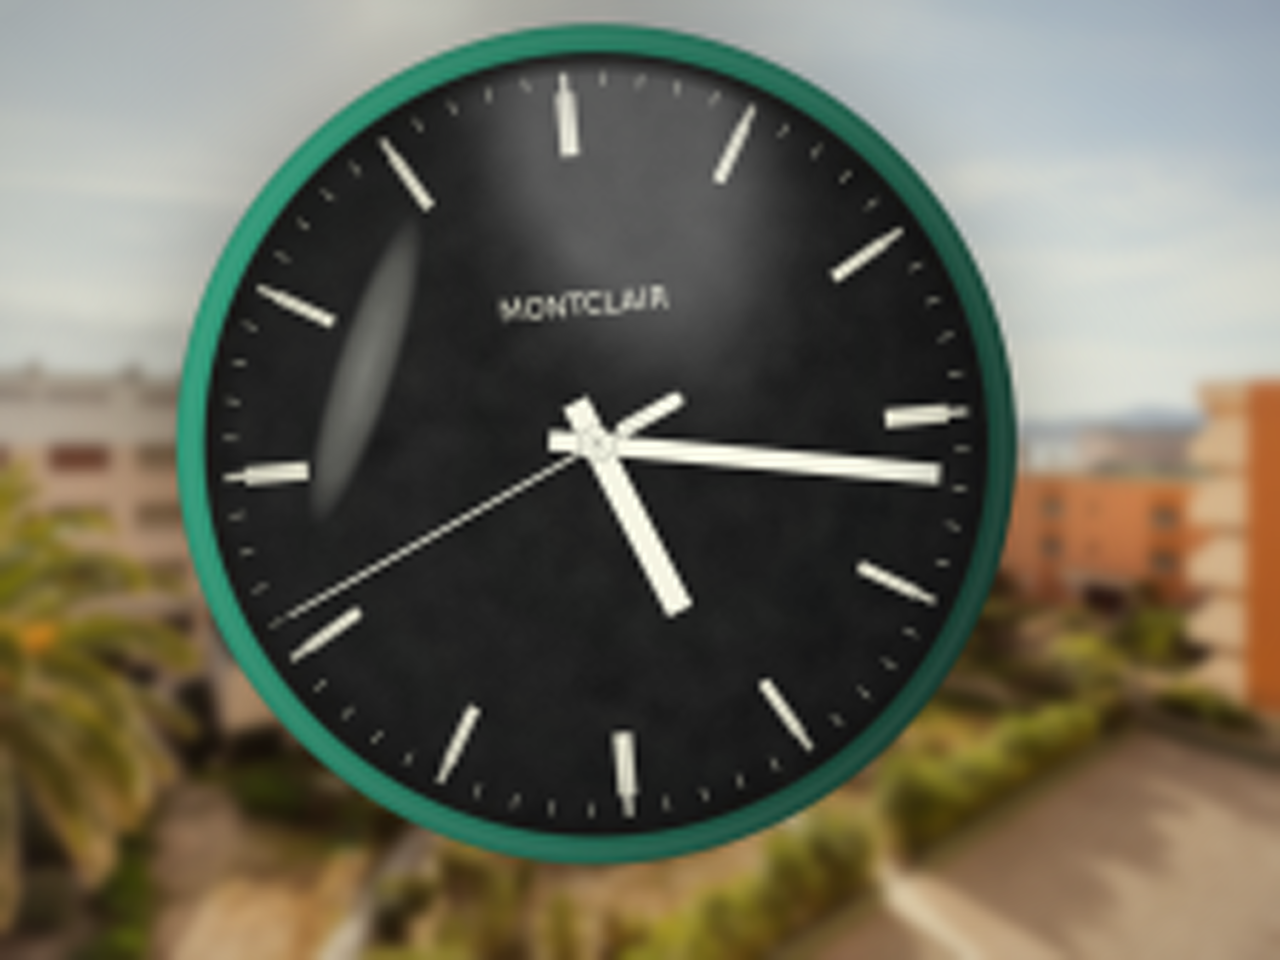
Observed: {"hour": 5, "minute": 16, "second": 41}
